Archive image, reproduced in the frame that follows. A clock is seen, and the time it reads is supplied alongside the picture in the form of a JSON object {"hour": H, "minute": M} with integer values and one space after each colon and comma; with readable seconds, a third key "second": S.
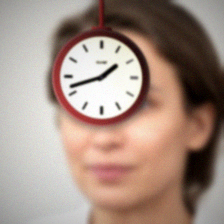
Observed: {"hour": 1, "minute": 42}
